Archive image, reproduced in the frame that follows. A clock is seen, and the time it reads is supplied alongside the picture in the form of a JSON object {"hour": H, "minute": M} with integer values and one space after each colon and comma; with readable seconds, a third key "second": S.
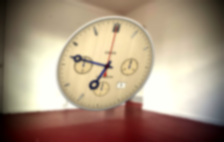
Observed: {"hour": 6, "minute": 47}
